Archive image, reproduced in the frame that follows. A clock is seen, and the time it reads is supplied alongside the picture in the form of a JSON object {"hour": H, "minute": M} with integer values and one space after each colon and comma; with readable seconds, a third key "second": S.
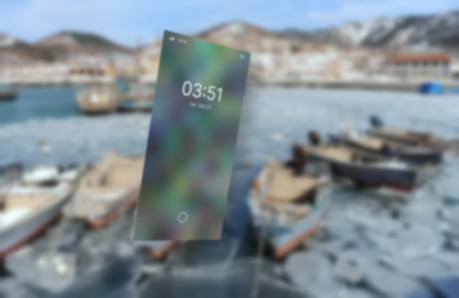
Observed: {"hour": 3, "minute": 51}
